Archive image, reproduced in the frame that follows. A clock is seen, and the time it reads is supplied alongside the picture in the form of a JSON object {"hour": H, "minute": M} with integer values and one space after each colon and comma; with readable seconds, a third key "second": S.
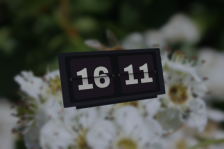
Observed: {"hour": 16, "minute": 11}
